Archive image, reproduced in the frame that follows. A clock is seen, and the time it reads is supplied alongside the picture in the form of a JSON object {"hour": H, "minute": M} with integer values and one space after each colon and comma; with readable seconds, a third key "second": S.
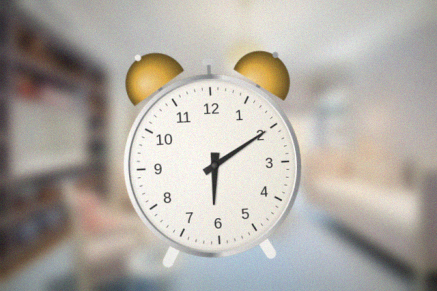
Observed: {"hour": 6, "minute": 10}
